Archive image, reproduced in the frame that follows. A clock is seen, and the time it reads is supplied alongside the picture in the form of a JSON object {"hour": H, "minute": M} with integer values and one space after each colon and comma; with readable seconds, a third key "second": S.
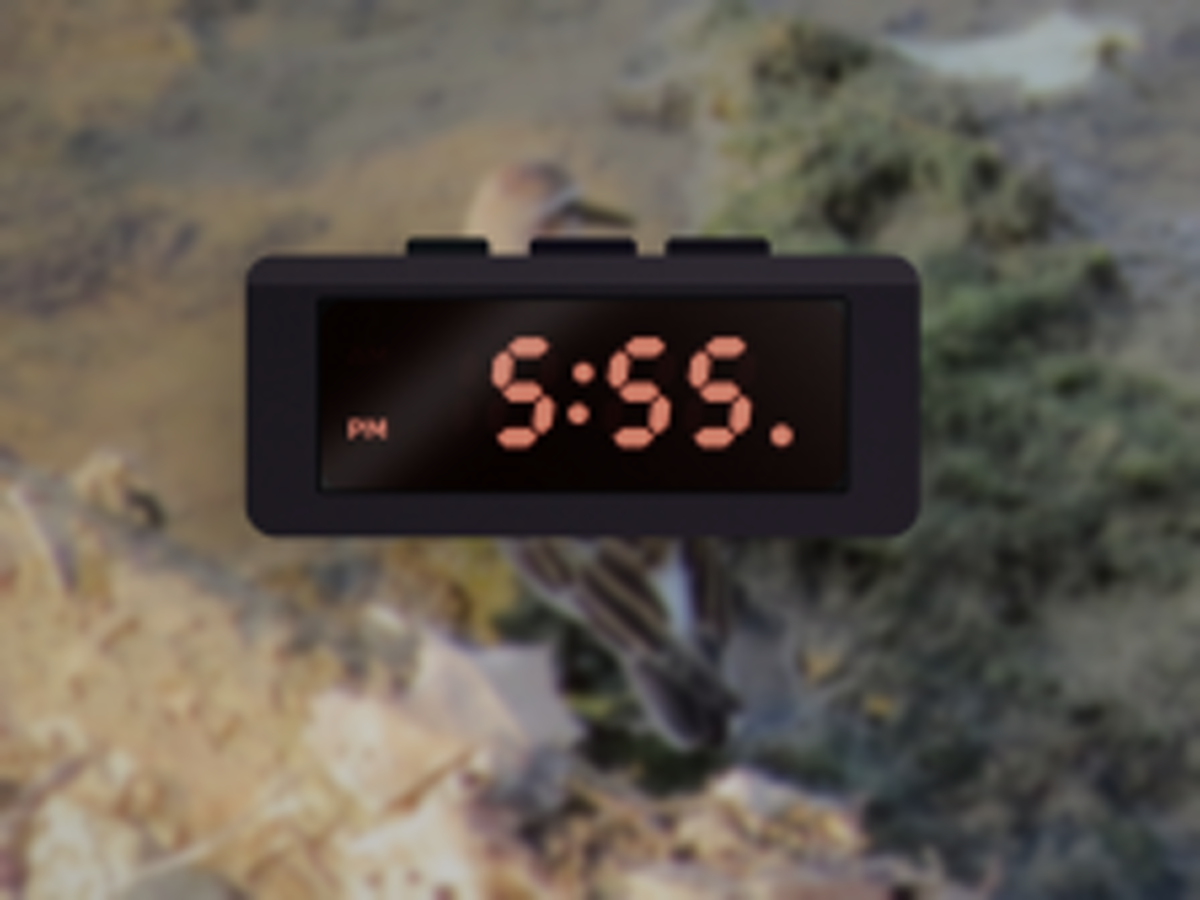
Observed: {"hour": 5, "minute": 55}
